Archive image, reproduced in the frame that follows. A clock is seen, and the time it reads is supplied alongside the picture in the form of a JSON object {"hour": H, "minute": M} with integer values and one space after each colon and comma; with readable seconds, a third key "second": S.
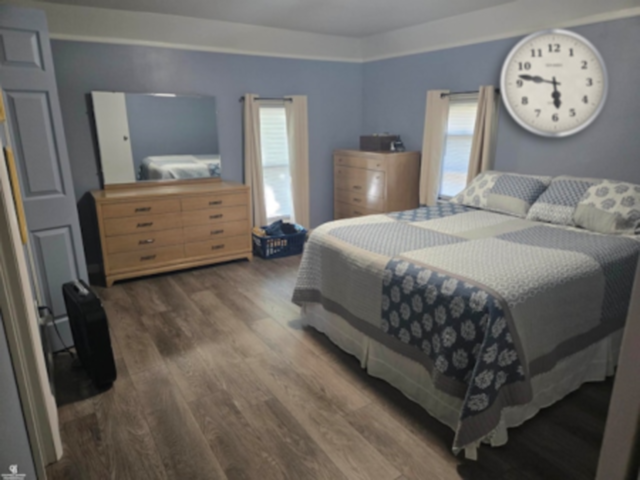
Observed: {"hour": 5, "minute": 47}
